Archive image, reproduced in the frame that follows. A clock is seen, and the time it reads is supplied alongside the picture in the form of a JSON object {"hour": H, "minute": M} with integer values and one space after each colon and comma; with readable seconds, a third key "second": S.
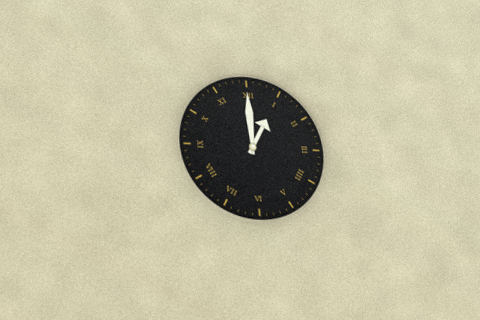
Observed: {"hour": 1, "minute": 0}
